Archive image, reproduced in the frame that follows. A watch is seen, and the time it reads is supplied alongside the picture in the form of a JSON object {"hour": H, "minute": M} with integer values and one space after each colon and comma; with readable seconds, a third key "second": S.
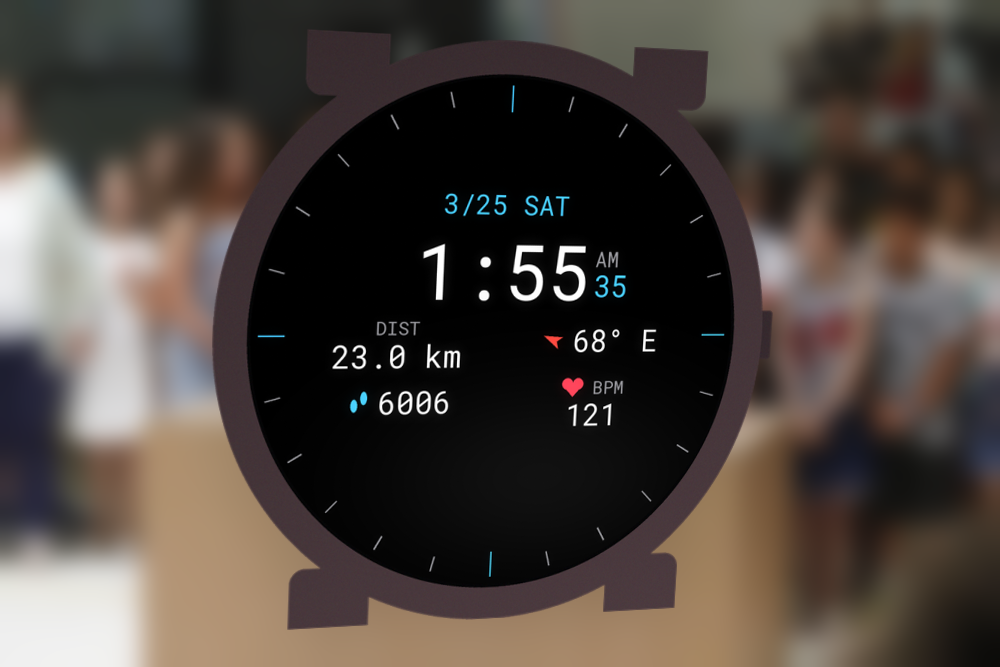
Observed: {"hour": 1, "minute": 55, "second": 35}
